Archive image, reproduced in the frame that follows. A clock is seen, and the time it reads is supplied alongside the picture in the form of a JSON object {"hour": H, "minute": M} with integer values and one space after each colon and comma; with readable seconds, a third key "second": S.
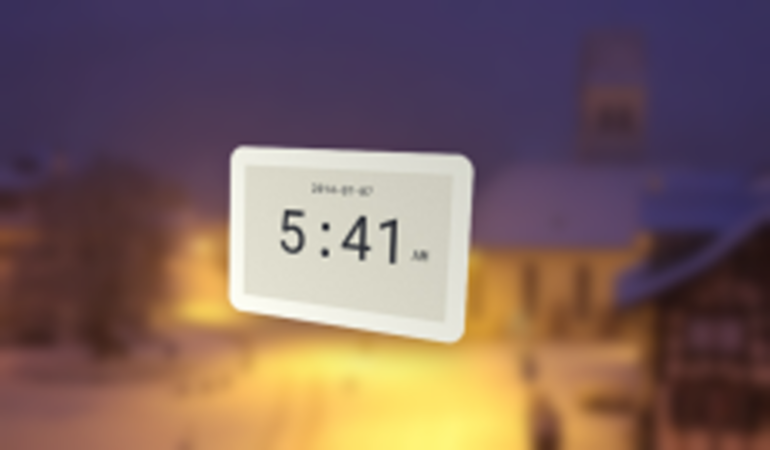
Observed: {"hour": 5, "minute": 41}
